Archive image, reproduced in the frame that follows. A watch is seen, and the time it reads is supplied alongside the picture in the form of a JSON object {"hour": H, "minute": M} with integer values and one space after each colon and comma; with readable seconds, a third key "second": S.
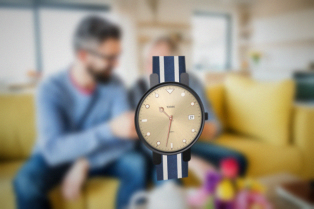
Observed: {"hour": 10, "minute": 32}
